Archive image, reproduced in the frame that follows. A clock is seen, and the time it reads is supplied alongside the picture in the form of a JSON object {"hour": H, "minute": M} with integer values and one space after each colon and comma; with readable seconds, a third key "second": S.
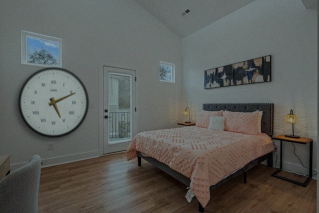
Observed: {"hour": 5, "minute": 11}
